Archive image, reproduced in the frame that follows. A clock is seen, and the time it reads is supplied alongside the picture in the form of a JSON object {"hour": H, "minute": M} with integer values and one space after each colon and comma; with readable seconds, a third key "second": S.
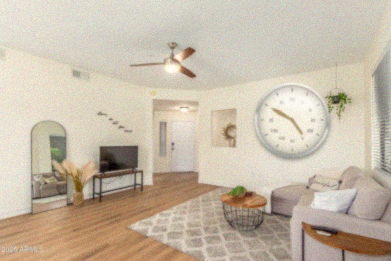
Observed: {"hour": 4, "minute": 50}
